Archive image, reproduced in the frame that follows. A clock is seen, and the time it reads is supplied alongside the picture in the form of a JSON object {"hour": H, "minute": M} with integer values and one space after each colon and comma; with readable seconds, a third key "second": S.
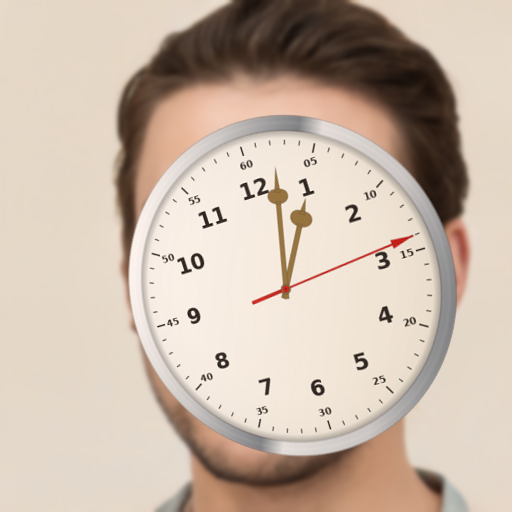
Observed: {"hour": 1, "minute": 2, "second": 14}
